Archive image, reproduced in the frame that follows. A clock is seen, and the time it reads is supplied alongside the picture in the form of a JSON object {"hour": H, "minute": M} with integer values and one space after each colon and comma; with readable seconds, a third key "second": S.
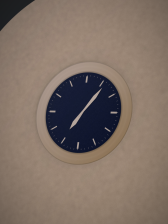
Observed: {"hour": 7, "minute": 6}
